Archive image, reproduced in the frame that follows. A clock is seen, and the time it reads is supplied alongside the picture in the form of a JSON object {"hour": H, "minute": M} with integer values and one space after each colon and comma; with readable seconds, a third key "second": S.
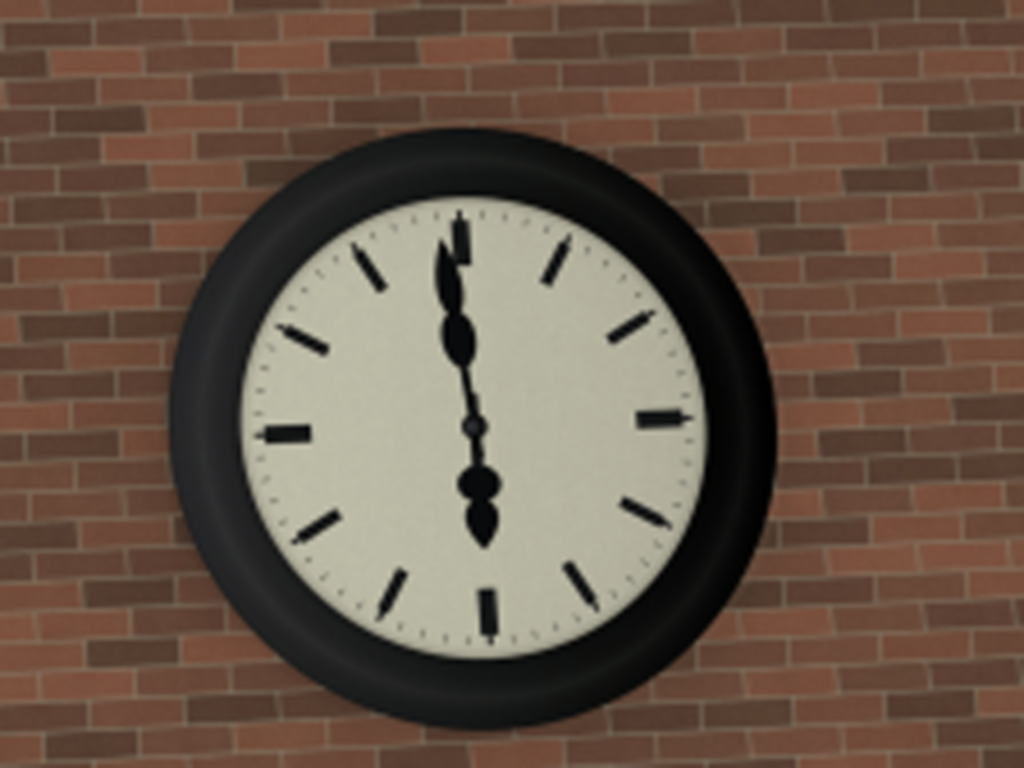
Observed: {"hour": 5, "minute": 59}
